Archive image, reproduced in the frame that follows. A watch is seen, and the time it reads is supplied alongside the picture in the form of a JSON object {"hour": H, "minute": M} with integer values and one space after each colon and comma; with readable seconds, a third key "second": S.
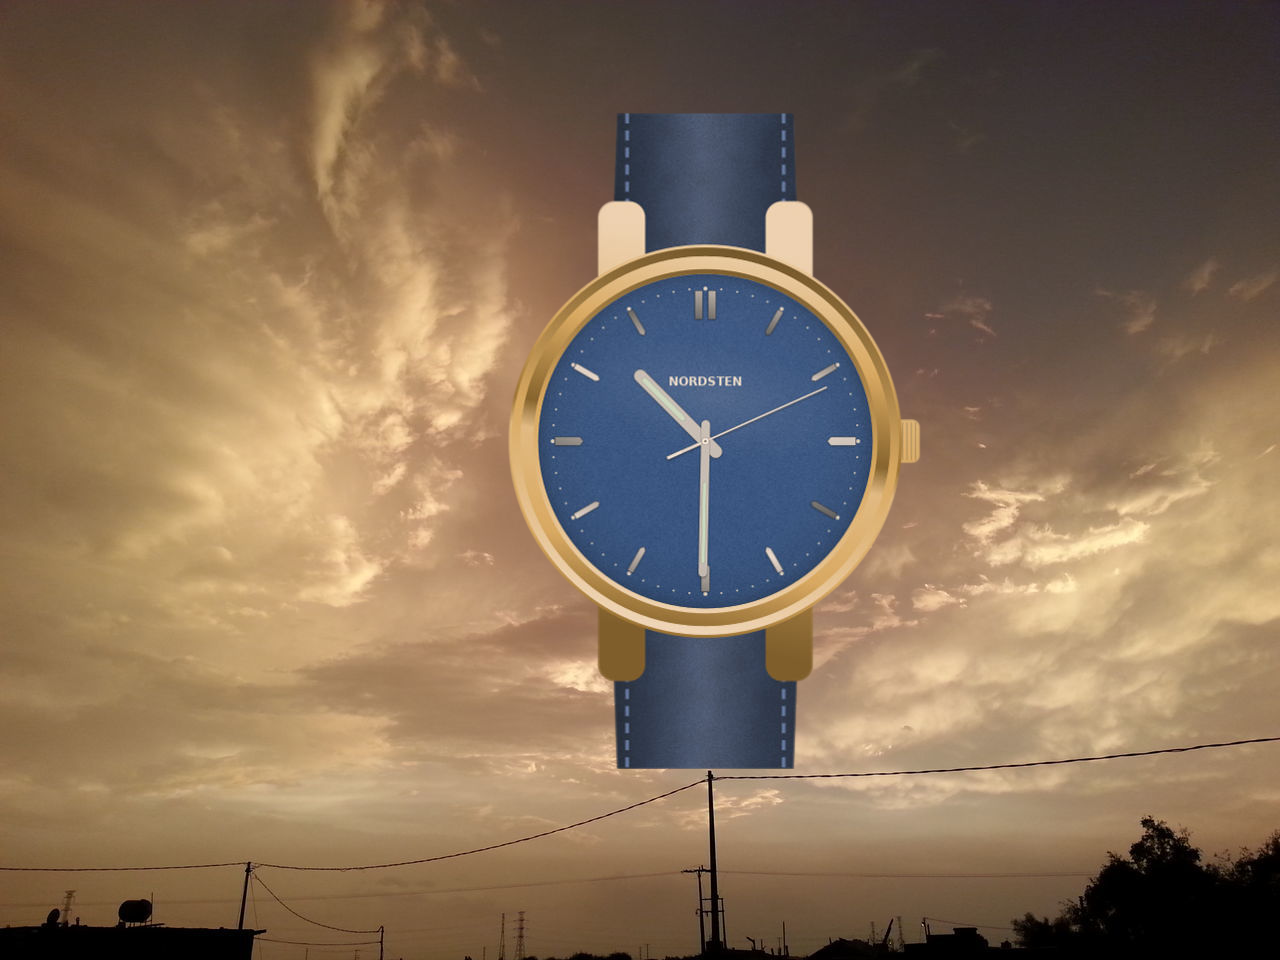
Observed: {"hour": 10, "minute": 30, "second": 11}
